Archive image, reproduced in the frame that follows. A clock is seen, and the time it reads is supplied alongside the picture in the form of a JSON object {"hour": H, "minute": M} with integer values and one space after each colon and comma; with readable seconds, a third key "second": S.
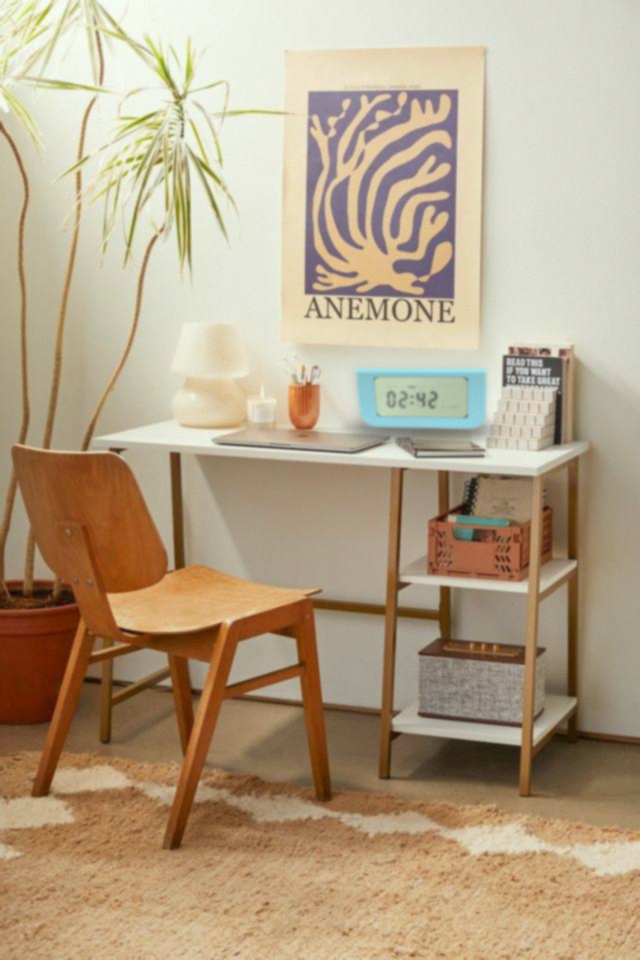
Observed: {"hour": 2, "minute": 42}
